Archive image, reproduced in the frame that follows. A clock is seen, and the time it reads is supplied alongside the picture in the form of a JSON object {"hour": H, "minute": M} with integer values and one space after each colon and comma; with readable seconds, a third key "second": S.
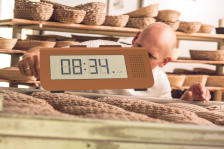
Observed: {"hour": 8, "minute": 34}
